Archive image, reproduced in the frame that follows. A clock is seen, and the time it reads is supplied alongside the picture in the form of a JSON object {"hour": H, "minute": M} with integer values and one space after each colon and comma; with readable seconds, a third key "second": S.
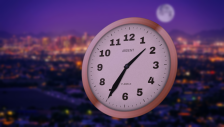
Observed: {"hour": 1, "minute": 35}
